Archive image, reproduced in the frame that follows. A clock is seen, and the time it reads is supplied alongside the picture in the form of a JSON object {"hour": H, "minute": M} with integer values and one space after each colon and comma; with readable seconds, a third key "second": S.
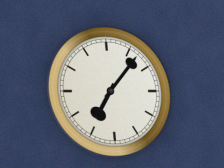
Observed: {"hour": 7, "minute": 7}
